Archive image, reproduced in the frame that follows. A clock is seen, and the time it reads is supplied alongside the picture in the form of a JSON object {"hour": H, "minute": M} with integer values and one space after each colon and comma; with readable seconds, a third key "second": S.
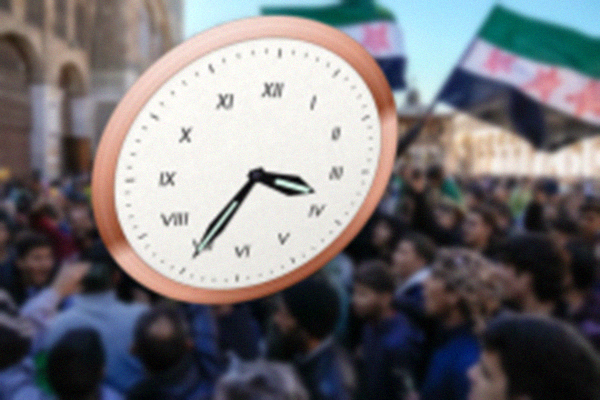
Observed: {"hour": 3, "minute": 35}
